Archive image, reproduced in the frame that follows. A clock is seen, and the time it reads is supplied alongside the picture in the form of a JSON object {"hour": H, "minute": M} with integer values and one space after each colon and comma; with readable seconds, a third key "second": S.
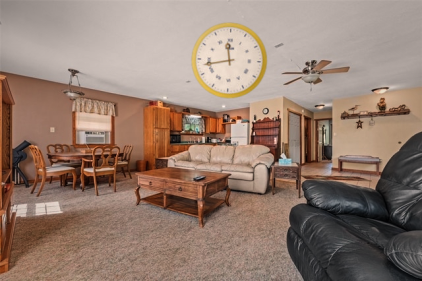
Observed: {"hour": 11, "minute": 43}
